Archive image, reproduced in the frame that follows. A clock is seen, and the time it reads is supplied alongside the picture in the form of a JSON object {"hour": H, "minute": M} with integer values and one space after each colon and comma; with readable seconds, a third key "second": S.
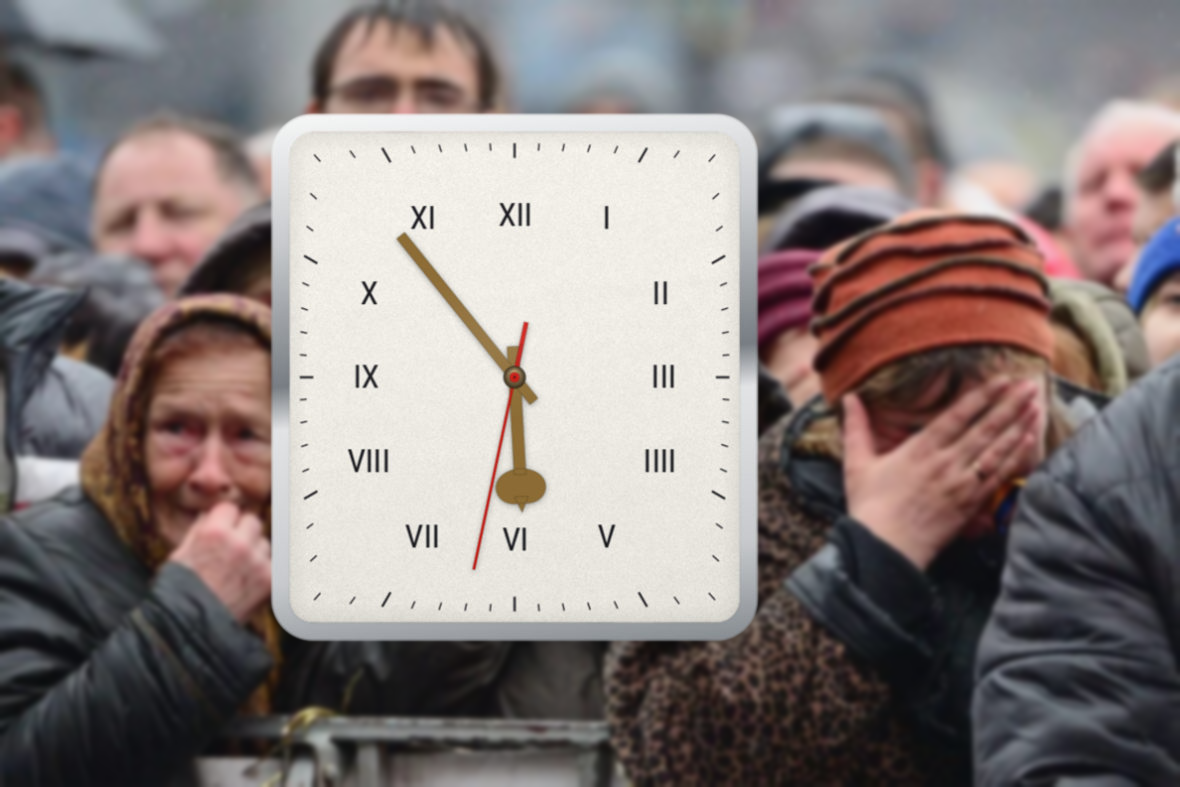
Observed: {"hour": 5, "minute": 53, "second": 32}
